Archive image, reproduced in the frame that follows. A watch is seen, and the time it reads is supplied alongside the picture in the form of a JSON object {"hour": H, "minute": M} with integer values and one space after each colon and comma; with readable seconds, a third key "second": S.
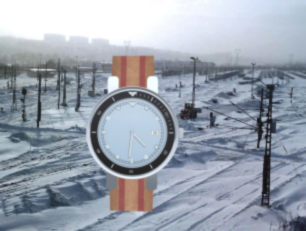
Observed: {"hour": 4, "minute": 31}
